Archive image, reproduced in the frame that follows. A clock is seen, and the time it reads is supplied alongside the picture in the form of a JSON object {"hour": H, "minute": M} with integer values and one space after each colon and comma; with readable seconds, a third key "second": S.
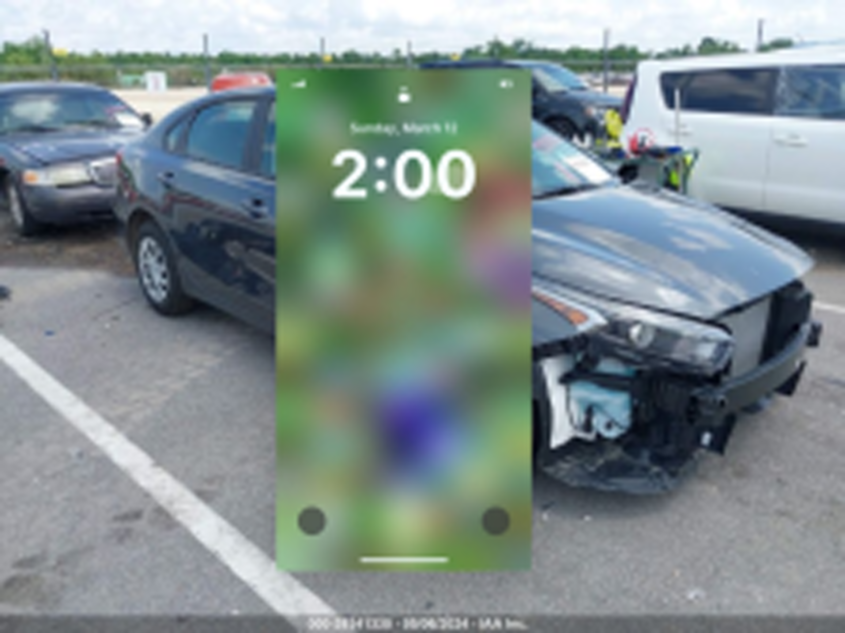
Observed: {"hour": 2, "minute": 0}
